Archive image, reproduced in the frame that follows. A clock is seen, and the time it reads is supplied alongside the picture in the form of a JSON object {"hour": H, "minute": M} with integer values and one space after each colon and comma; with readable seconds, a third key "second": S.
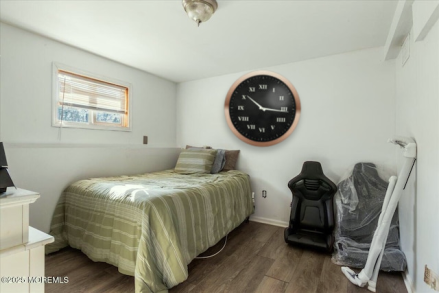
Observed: {"hour": 10, "minute": 16}
